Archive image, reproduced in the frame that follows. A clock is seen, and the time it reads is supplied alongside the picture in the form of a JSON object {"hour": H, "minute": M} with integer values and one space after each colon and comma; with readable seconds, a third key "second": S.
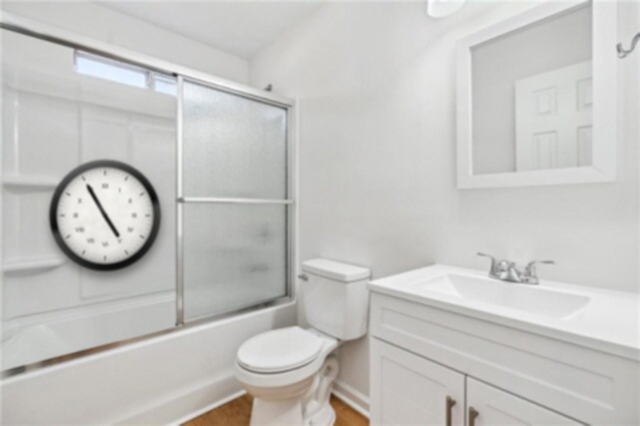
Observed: {"hour": 4, "minute": 55}
